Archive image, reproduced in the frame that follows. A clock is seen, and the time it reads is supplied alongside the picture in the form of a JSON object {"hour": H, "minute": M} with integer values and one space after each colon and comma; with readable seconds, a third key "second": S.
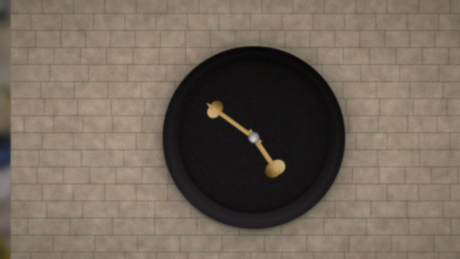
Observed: {"hour": 4, "minute": 51}
